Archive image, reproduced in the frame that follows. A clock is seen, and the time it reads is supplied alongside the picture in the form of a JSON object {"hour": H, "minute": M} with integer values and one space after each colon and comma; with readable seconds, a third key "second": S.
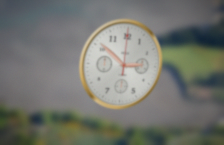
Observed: {"hour": 2, "minute": 51}
